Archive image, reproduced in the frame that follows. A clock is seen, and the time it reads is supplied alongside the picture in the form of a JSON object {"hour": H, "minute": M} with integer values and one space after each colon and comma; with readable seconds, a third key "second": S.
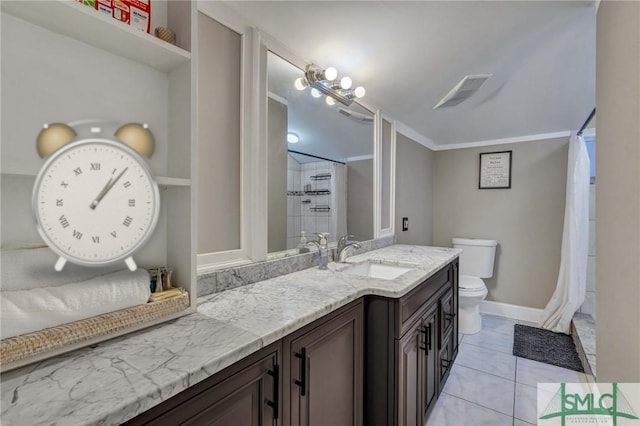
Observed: {"hour": 1, "minute": 7}
